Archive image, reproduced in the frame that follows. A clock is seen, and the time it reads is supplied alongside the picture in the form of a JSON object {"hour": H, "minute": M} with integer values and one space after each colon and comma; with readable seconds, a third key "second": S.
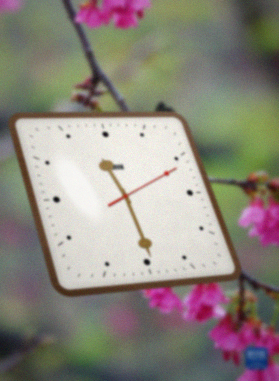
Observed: {"hour": 11, "minute": 29, "second": 11}
